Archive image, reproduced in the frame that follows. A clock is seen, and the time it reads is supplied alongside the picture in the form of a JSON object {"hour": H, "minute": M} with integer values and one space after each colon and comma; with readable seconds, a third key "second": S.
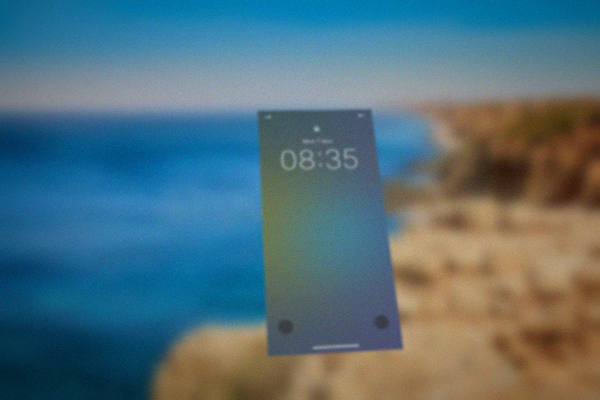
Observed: {"hour": 8, "minute": 35}
